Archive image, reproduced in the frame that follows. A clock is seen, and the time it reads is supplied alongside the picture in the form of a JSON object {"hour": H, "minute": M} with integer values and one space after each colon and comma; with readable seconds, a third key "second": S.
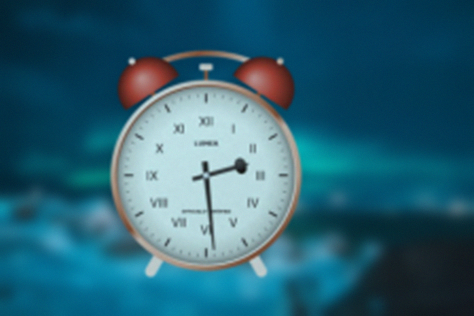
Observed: {"hour": 2, "minute": 29}
